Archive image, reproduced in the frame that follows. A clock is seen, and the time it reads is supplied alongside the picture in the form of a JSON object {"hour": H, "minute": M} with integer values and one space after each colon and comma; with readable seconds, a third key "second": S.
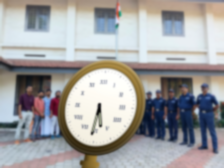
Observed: {"hour": 5, "minute": 31}
